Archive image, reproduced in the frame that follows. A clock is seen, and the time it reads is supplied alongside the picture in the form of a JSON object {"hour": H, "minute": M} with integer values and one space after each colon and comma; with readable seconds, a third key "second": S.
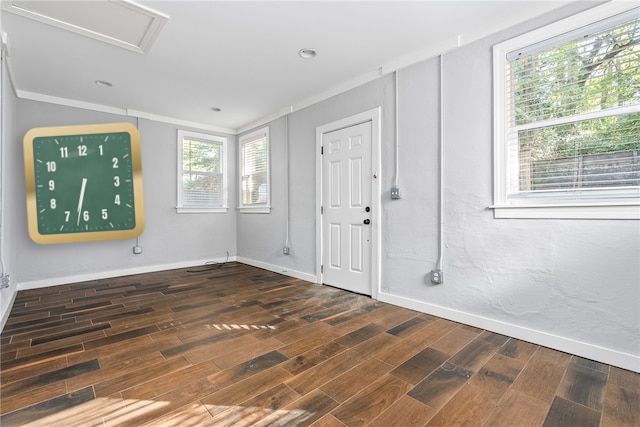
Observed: {"hour": 6, "minute": 32}
